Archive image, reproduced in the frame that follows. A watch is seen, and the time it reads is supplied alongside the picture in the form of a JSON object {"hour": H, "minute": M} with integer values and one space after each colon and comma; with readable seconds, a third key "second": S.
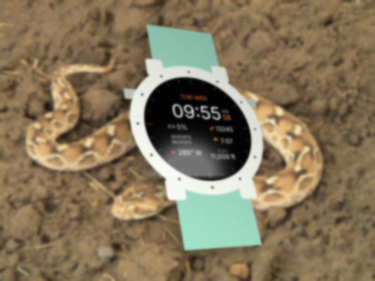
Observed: {"hour": 9, "minute": 55}
